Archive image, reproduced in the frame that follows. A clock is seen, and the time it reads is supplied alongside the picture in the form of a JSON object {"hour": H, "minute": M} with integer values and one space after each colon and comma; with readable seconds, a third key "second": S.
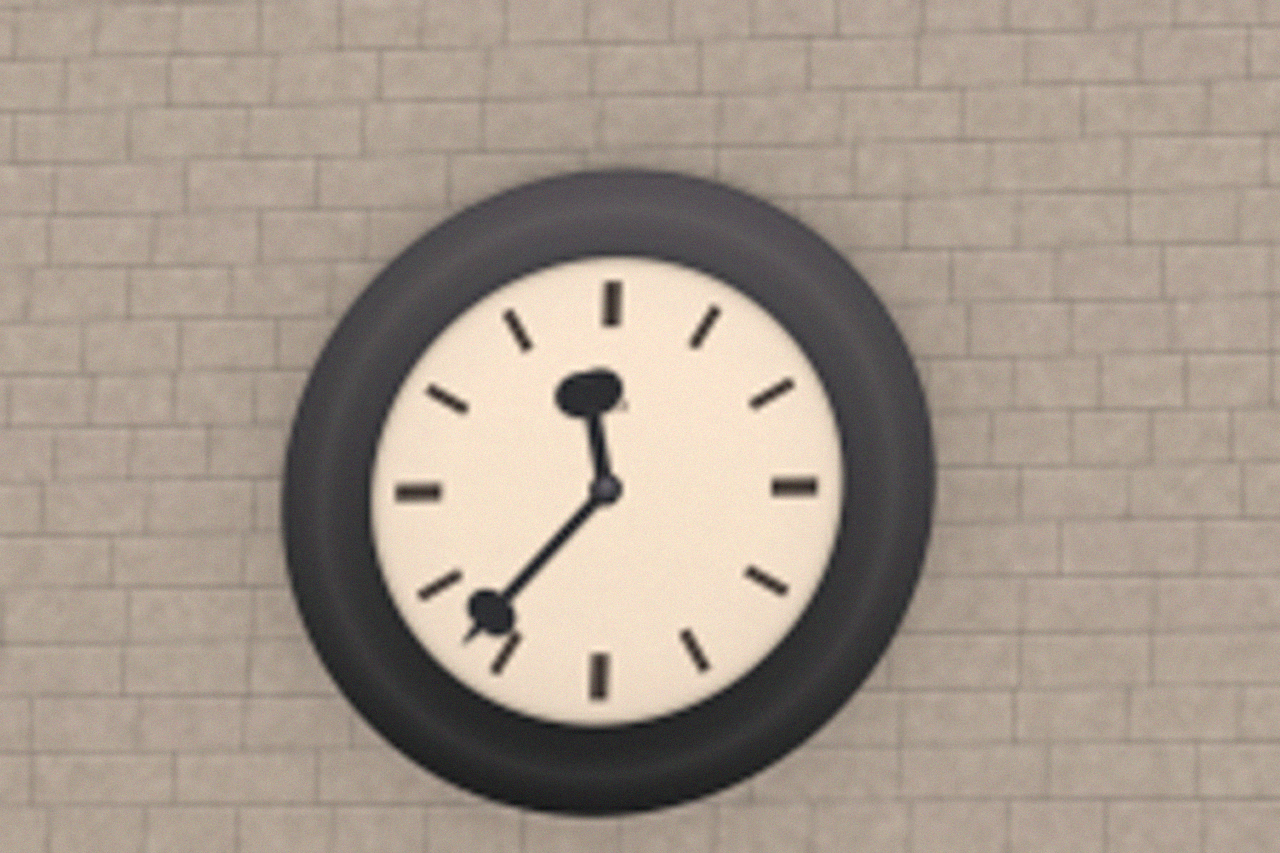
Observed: {"hour": 11, "minute": 37}
